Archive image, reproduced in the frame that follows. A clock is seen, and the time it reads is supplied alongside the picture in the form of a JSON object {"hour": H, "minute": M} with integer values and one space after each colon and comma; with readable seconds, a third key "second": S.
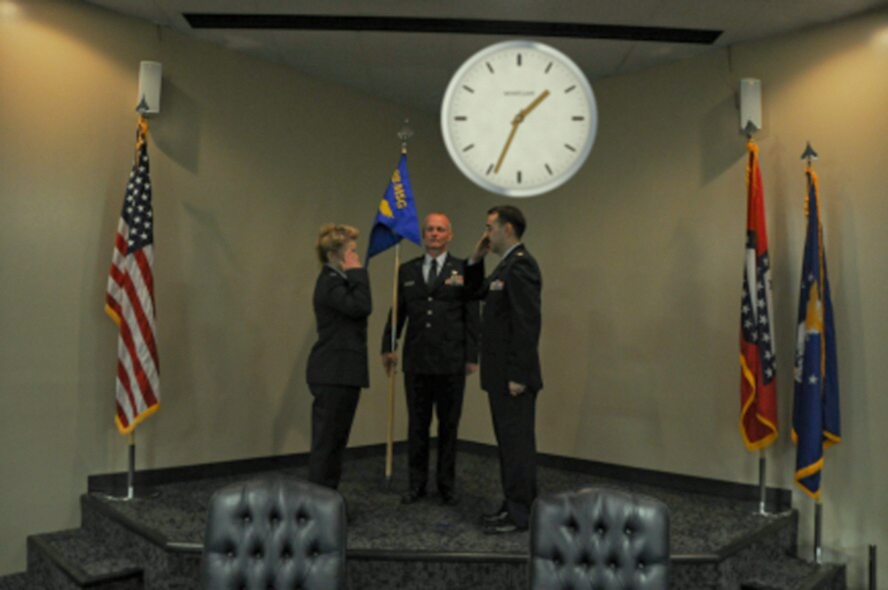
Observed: {"hour": 1, "minute": 34}
